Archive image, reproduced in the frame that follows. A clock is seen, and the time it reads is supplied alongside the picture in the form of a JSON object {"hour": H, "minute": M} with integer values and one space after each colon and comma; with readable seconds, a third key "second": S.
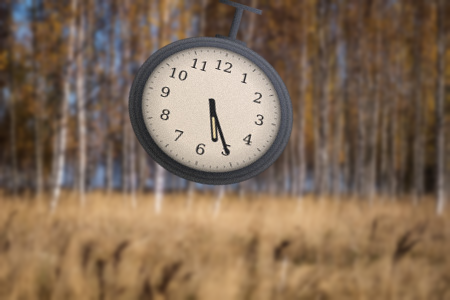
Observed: {"hour": 5, "minute": 25}
